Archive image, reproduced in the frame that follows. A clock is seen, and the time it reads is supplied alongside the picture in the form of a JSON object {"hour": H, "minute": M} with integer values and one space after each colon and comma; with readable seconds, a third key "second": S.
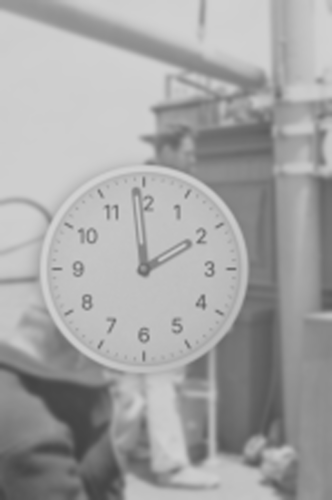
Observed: {"hour": 1, "minute": 59}
